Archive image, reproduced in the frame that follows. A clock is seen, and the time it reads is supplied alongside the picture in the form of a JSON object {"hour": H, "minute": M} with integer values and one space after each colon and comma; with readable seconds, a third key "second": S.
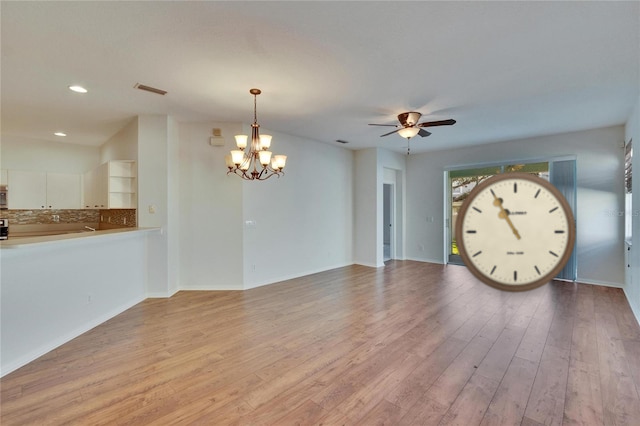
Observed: {"hour": 10, "minute": 55}
